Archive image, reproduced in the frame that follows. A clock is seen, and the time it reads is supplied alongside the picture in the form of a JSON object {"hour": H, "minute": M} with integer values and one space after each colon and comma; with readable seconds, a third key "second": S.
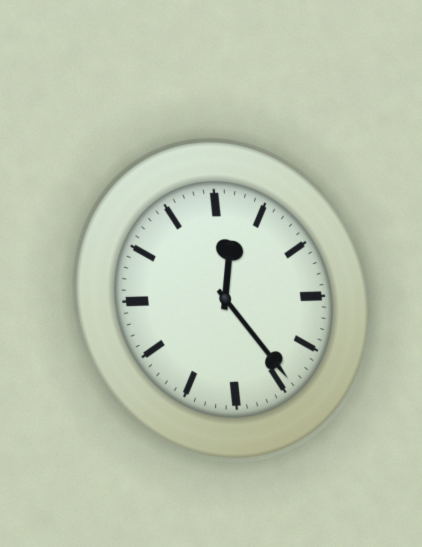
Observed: {"hour": 12, "minute": 24}
